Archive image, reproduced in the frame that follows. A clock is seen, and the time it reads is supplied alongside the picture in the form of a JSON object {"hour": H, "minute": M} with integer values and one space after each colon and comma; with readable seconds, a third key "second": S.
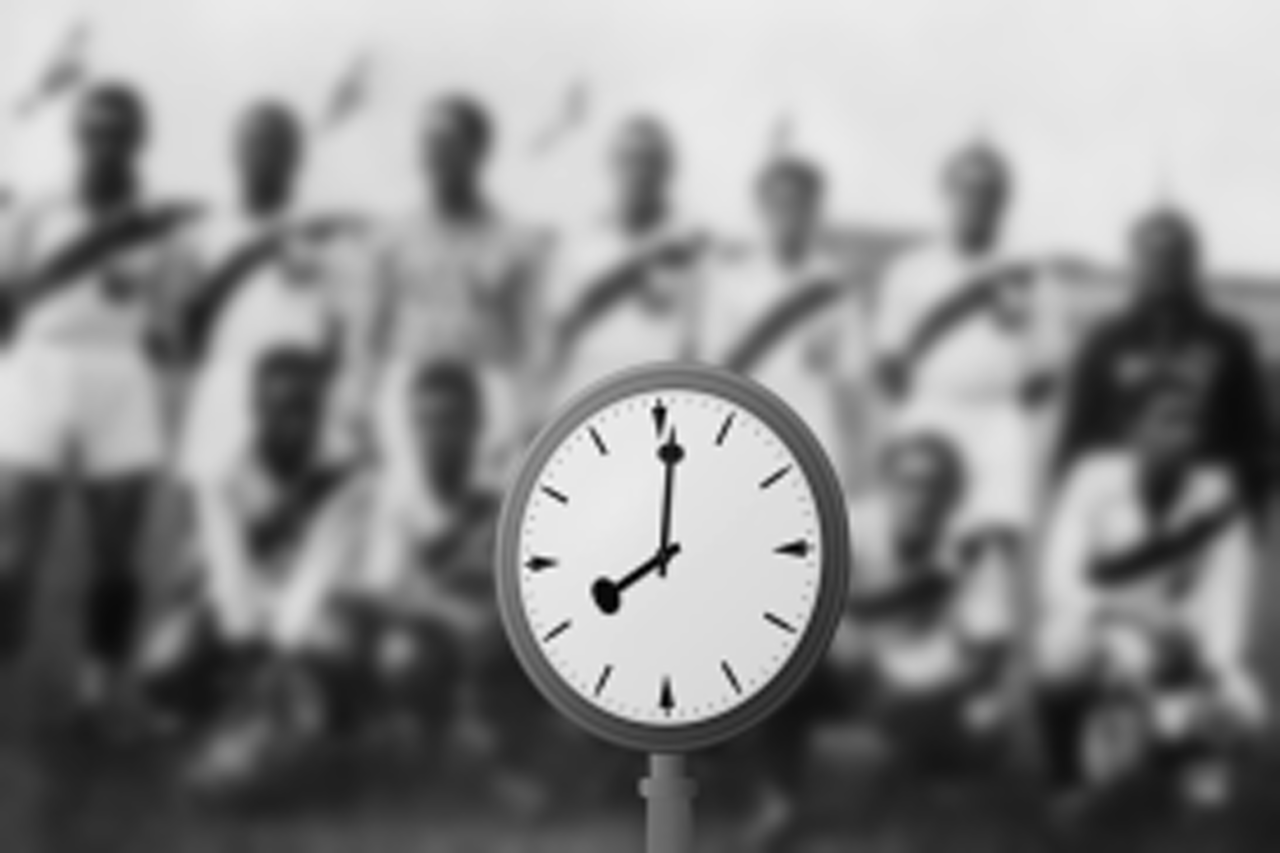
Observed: {"hour": 8, "minute": 1}
